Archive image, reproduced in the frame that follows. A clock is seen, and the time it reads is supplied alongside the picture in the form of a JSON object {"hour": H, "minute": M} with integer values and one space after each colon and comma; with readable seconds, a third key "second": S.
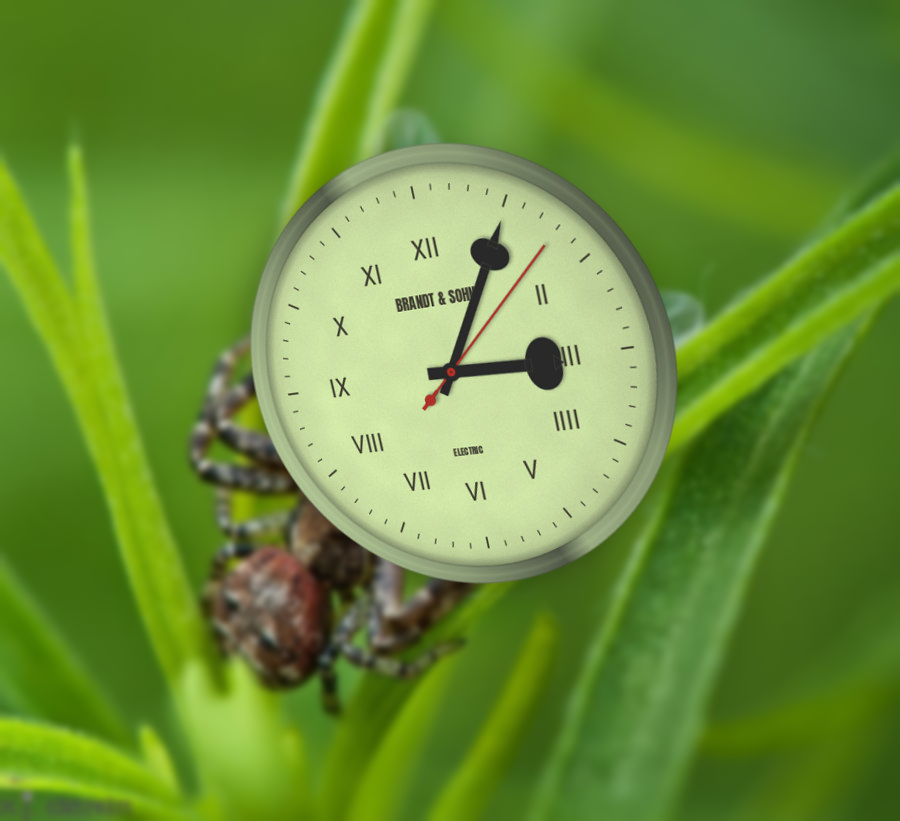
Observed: {"hour": 3, "minute": 5, "second": 8}
